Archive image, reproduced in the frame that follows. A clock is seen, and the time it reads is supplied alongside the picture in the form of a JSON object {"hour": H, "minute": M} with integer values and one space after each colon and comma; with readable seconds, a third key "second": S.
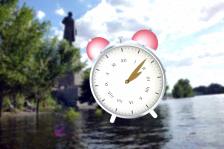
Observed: {"hour": 2, "minute": 8}
